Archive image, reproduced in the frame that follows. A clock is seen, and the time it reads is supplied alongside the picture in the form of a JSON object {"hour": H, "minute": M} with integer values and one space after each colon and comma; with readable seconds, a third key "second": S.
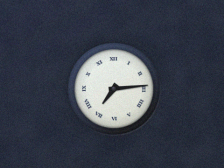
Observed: {"hour": 7, "minute": 14}
